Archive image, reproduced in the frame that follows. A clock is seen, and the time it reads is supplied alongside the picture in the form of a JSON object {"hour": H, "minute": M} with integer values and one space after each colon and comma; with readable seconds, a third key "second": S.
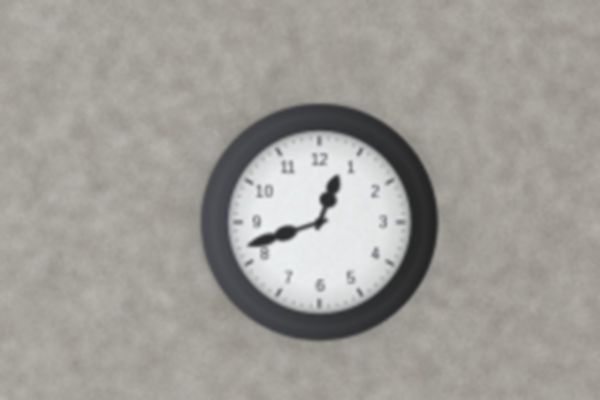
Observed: {"hour": 12, "minute": 42}
